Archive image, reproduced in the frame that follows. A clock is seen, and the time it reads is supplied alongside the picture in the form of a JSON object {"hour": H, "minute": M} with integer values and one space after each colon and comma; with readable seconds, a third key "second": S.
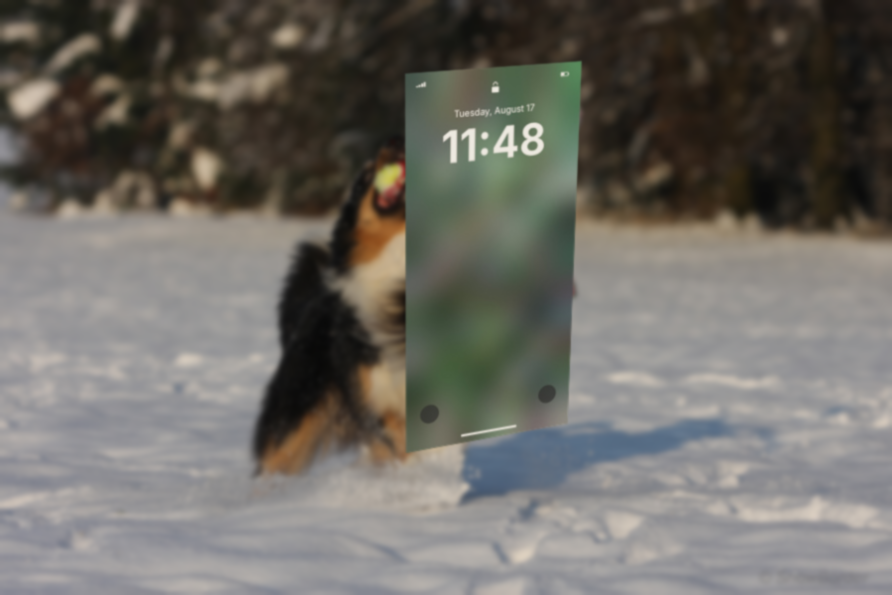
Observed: {"hour": 11, "minute": 48}
